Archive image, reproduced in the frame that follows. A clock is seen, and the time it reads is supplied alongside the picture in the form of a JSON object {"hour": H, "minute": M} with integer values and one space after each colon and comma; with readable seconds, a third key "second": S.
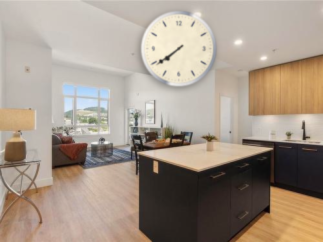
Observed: {"hour": 7, "minute": 39}
